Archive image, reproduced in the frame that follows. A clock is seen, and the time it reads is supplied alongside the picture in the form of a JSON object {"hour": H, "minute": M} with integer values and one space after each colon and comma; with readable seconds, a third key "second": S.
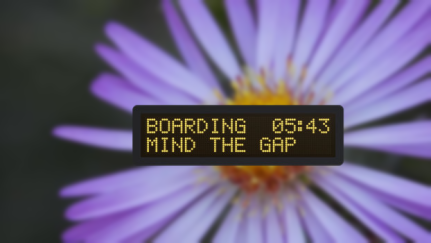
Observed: {"hour": 5, "minute": 43}
